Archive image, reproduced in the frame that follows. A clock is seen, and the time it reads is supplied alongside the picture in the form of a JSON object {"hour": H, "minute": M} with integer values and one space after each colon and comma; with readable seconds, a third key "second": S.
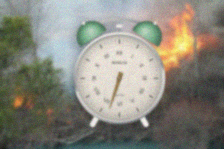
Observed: {"hour": 6, "minute": 33}
